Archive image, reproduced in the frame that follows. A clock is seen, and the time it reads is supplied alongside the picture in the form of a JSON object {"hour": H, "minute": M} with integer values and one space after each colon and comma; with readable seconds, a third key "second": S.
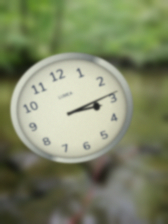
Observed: {"hour": 3, "minute": 14}
